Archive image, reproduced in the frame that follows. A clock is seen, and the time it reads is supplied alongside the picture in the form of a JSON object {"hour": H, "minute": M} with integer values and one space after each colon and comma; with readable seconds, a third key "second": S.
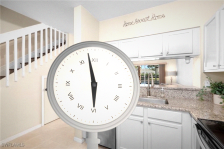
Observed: {"hour": 5, "minute": 58}
